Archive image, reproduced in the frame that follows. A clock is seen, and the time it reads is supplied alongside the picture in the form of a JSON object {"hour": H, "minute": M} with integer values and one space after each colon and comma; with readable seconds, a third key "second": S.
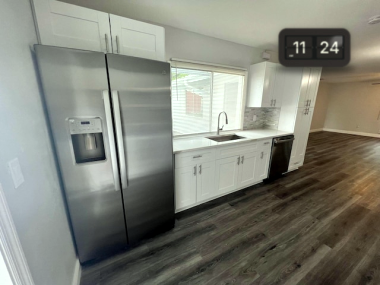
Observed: {"hour": 11, "minute": 24}
